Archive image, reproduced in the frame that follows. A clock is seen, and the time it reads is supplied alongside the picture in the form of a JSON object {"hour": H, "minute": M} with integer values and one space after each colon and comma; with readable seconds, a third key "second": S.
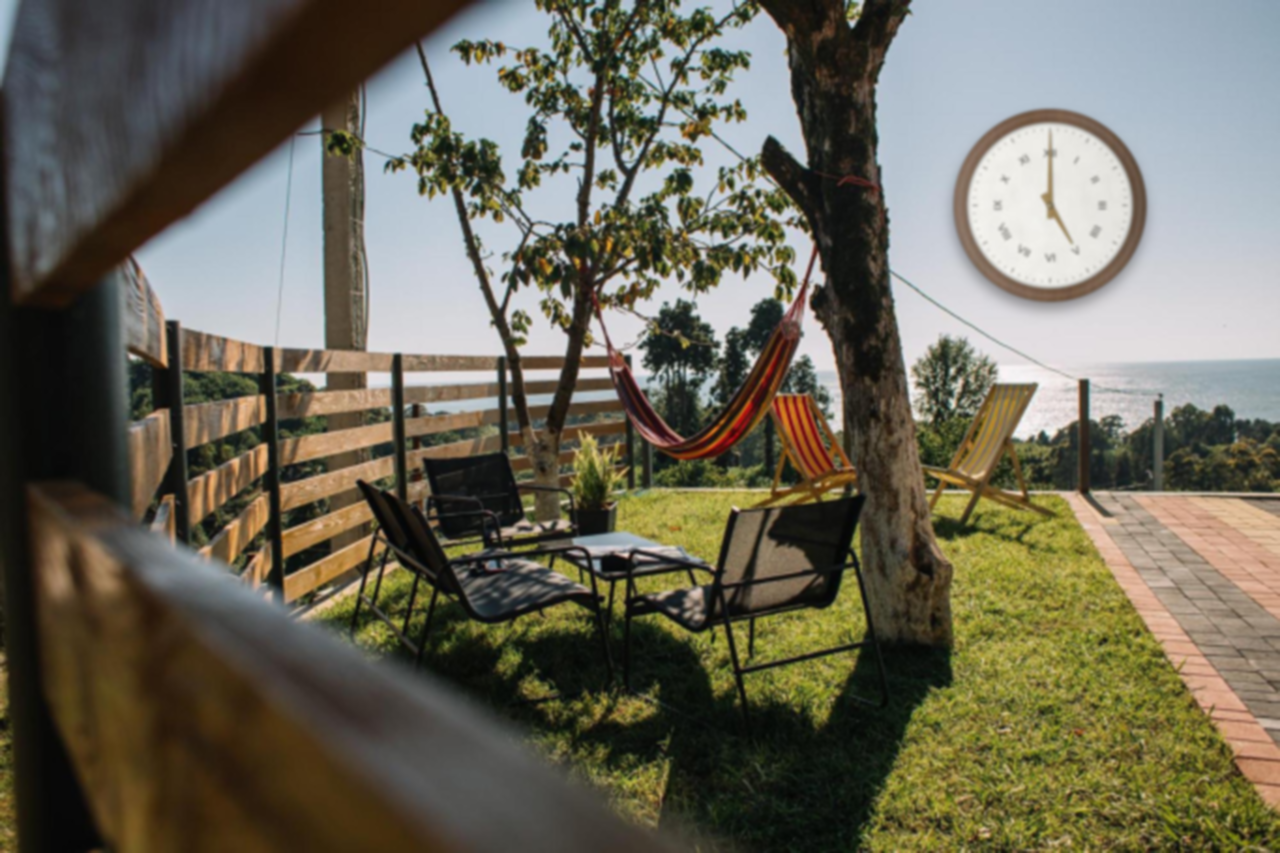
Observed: {"hour": 5, "minute": 0}
